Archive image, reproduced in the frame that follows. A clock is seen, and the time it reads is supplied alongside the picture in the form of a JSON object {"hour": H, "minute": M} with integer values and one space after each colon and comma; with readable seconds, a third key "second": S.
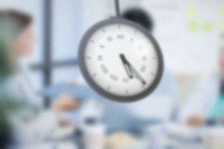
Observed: {"hour": 5, "minute": 24}
